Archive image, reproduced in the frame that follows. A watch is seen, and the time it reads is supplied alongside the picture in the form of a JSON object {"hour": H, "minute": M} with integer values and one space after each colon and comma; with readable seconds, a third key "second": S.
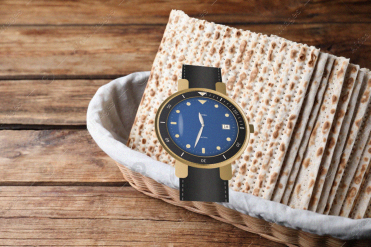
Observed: {"hour": 11, "minute": 33}
